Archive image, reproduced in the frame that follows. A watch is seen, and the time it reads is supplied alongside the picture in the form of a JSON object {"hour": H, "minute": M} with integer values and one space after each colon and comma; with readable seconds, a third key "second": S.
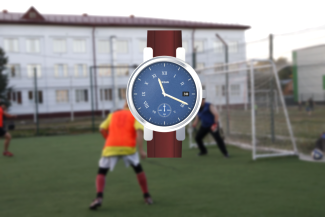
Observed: {"hour": 11, "minute": 19}
